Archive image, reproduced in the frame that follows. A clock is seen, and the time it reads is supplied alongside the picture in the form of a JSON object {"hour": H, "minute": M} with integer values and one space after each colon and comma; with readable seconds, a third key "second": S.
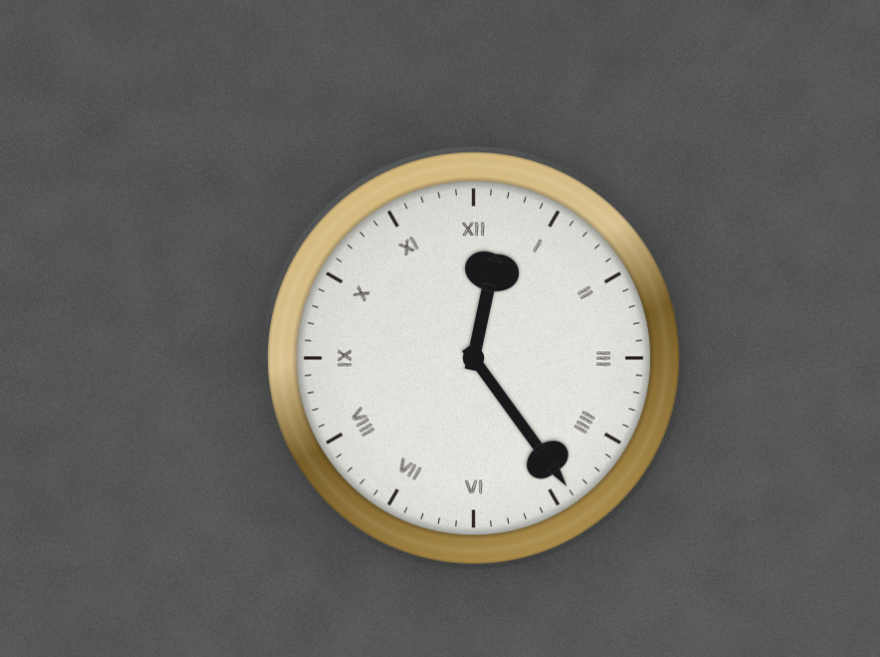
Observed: {"hour": 12, "minute": 24}
